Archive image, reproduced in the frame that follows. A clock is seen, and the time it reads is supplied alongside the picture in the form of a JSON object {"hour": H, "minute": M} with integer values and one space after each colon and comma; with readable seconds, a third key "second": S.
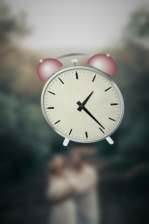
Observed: {"hour": 1, "minute": 24}
